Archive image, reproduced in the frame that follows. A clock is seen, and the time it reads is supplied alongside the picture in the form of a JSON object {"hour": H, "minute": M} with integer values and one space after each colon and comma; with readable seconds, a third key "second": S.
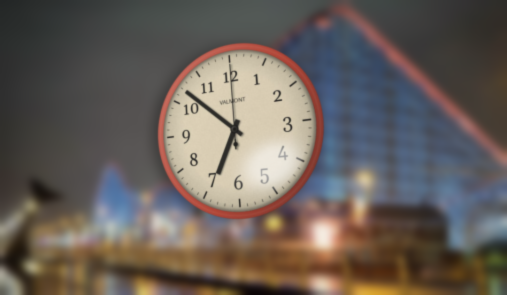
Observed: {"hour": 6, "minute": 52, "second": 0}
